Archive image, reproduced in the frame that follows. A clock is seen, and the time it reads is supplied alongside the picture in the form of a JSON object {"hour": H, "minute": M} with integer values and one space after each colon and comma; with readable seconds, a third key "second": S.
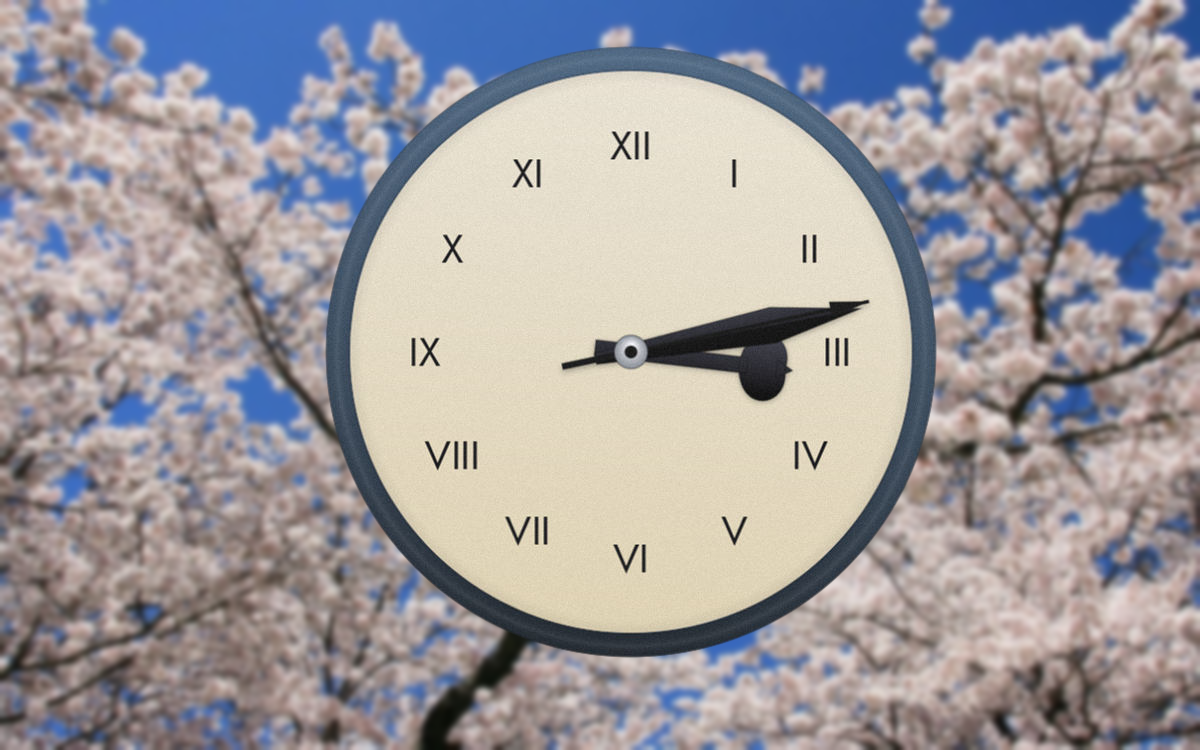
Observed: {"hour": 3, "minute": 13, "second": 13}
